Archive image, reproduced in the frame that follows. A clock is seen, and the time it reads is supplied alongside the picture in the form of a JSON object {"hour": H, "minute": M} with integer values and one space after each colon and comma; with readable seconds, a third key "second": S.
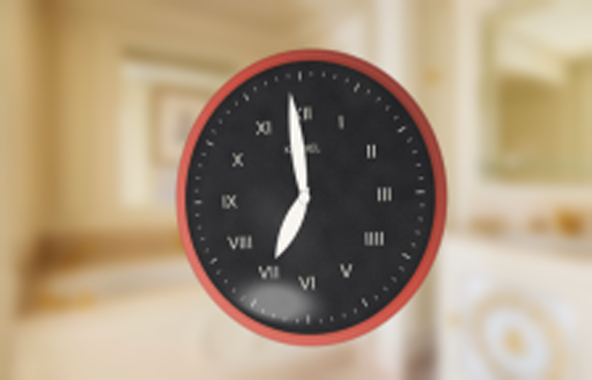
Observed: {"hour": 6, "minute": 59}
